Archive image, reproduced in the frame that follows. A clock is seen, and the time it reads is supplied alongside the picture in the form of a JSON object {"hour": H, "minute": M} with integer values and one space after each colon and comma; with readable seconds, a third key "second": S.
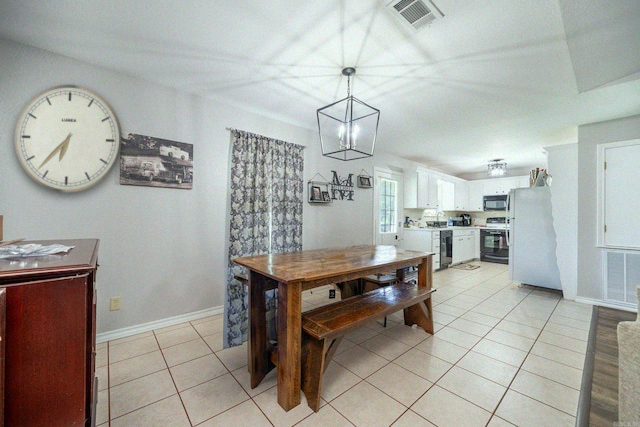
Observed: {"hour": 6, "minute": 37}
